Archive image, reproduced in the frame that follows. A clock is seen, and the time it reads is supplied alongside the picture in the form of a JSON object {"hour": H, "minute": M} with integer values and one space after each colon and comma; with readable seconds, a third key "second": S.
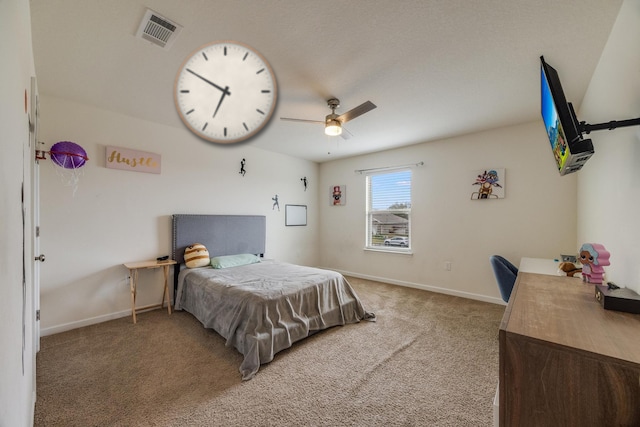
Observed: {"hour": 6, "minute": 50}
